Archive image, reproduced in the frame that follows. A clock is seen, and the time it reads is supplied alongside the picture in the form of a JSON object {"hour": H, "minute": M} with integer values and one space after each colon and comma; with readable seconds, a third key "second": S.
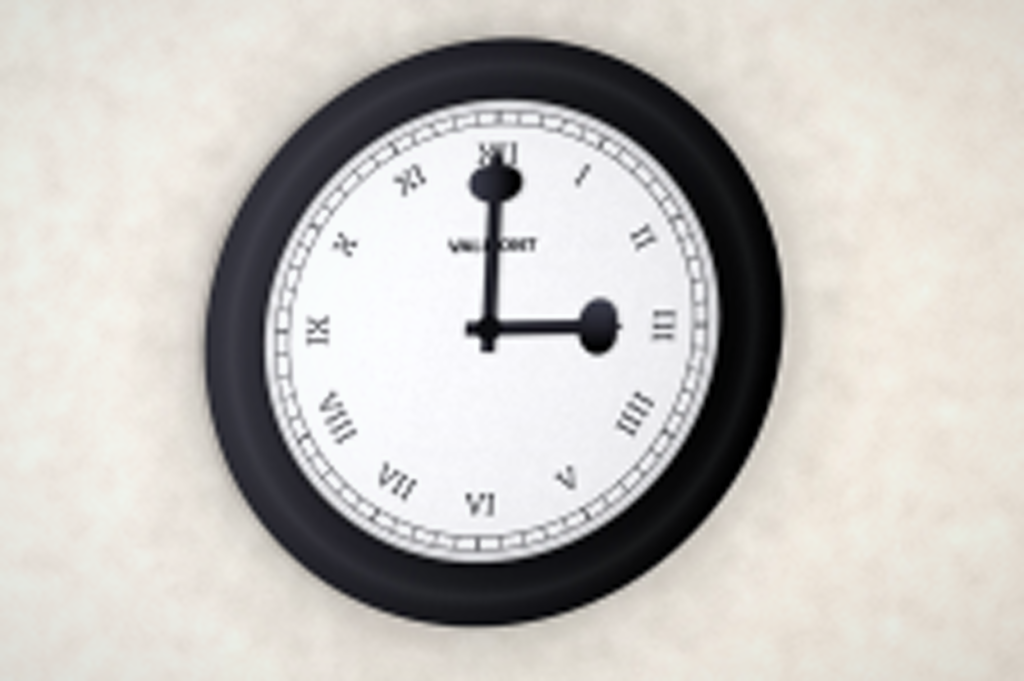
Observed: {"hour": 3, "minute": 0}
